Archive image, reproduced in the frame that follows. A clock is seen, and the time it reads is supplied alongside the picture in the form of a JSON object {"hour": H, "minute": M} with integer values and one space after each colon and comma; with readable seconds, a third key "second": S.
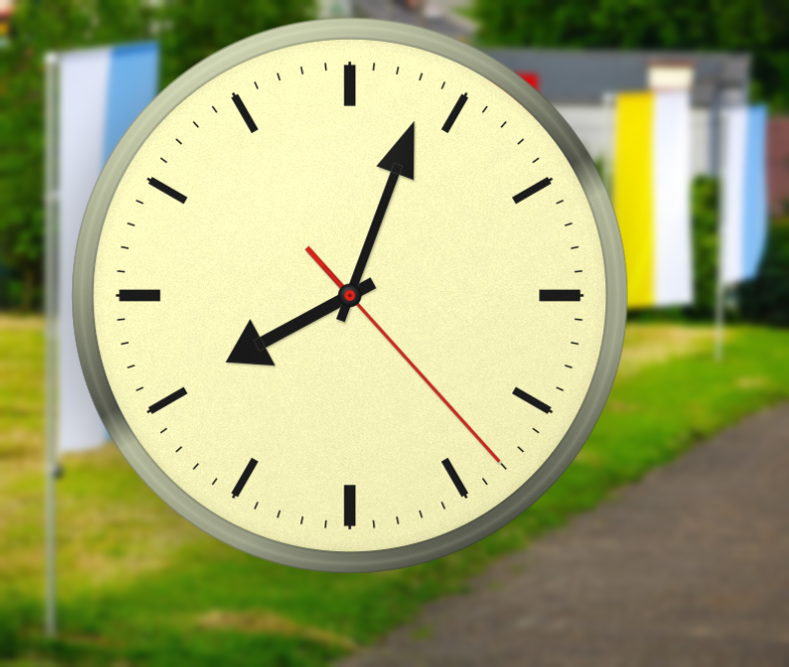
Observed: {"hour": 8, "minute": 3, "second": 23}
